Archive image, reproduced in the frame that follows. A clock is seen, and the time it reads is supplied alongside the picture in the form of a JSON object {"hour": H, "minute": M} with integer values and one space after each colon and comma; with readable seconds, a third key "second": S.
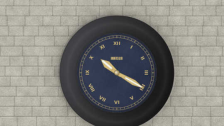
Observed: {"hour": 10, "minute": 20}
